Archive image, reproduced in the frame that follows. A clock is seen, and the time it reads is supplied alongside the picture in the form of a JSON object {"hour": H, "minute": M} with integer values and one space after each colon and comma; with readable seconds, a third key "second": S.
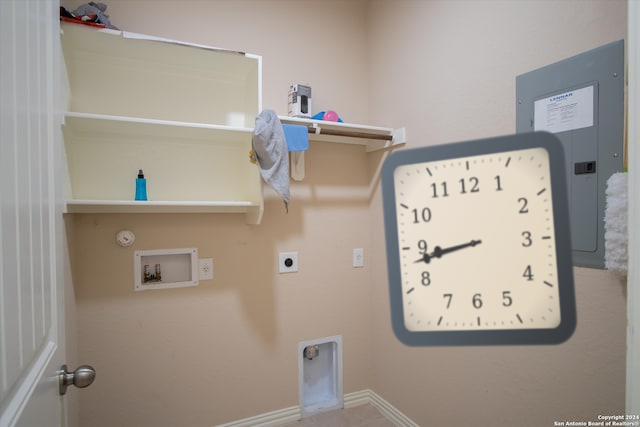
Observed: {"hour": 8, "minute": 43}
